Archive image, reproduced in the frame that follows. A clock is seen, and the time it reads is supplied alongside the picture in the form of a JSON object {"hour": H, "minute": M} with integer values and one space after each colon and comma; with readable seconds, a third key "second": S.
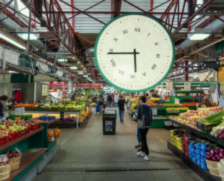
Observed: {"hour": 5, "minute": 44}
